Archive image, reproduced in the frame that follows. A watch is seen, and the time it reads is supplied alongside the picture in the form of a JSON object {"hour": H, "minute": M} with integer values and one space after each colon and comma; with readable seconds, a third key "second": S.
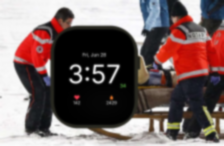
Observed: {"hour": 3, "minute": 57}
